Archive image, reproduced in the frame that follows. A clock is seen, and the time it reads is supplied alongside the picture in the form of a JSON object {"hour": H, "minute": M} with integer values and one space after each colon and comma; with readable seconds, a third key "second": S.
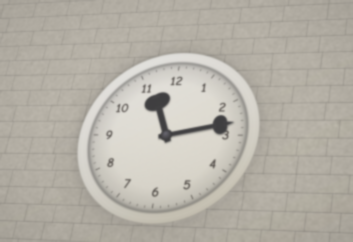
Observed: {"hour": 11, "minute": 13}
